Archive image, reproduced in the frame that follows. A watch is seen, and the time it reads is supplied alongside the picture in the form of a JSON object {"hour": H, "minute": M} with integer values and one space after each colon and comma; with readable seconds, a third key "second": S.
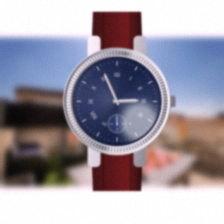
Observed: {"hour": 2, "minute": 56}
